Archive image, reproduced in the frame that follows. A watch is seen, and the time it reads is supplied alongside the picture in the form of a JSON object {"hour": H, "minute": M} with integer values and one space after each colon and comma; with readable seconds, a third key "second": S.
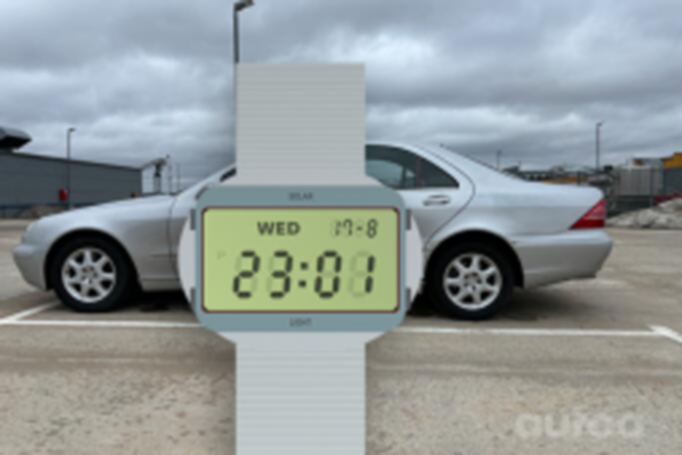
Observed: {"hour": 23, "minute": 1}
